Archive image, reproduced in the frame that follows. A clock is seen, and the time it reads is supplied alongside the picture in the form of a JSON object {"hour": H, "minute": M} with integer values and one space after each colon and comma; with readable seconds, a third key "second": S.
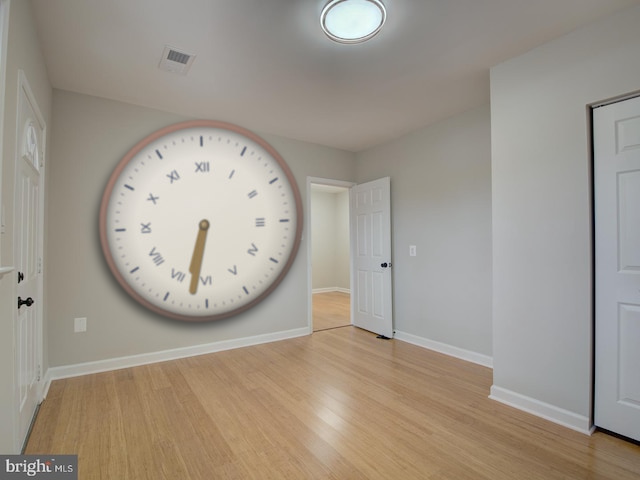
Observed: {"hour": 6, "minute": 32}
